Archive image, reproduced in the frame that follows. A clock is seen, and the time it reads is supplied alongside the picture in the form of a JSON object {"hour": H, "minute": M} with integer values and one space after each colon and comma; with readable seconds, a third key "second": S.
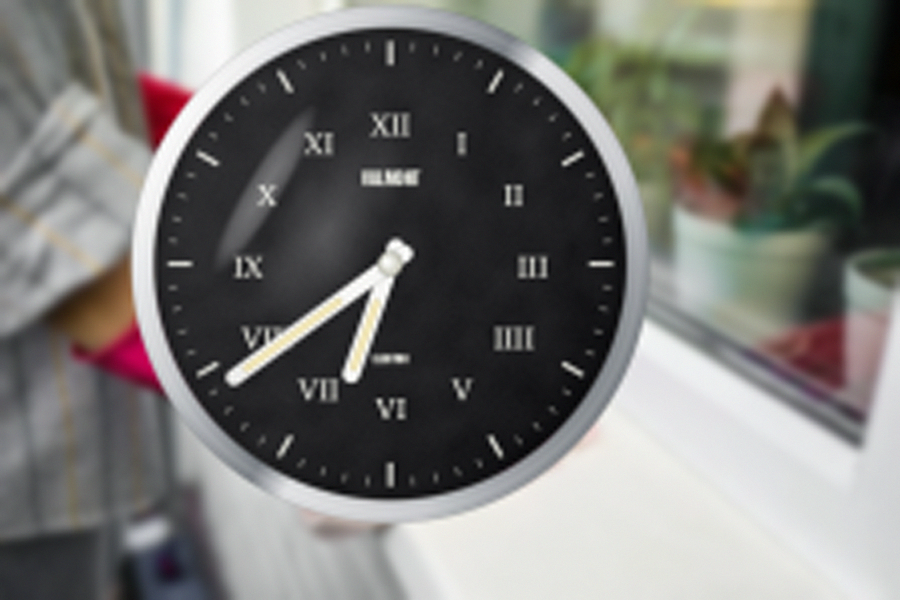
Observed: {"hour": 6, "minute": 39}
